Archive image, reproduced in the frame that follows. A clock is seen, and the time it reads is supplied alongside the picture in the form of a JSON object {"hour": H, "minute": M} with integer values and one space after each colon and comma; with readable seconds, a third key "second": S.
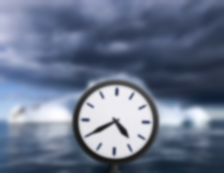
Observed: {"hour": 4, "minute": 40}
